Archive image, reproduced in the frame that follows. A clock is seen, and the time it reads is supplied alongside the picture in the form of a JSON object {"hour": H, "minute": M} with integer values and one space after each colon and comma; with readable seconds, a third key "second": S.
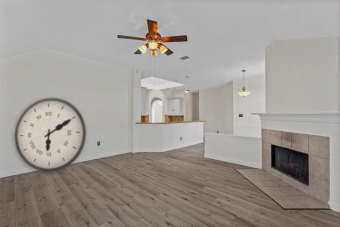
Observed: {"hour": 6, "minute": 10}
